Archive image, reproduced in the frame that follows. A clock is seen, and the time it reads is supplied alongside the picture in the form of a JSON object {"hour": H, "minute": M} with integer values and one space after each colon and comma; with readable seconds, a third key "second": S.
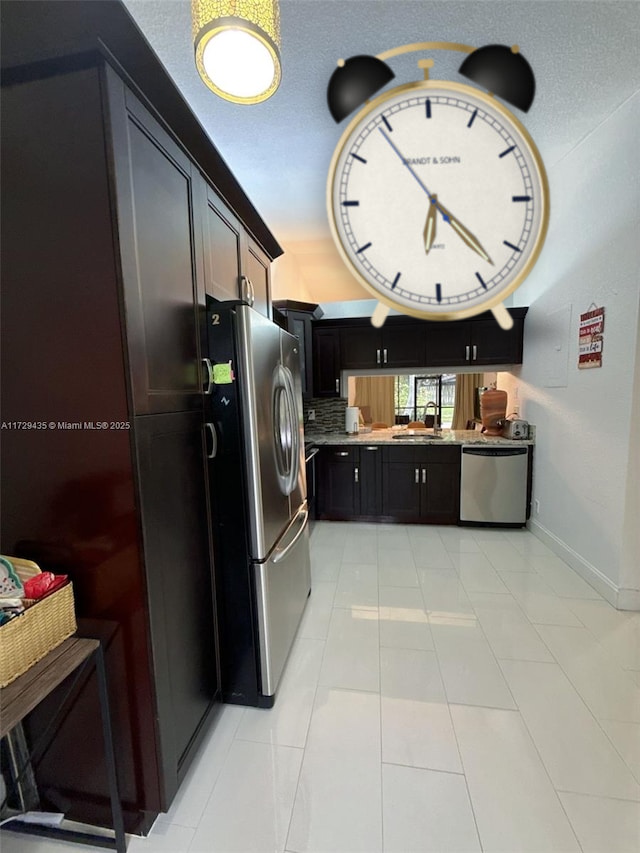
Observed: {"hour": 6, "minute": 22, "second": 54}
